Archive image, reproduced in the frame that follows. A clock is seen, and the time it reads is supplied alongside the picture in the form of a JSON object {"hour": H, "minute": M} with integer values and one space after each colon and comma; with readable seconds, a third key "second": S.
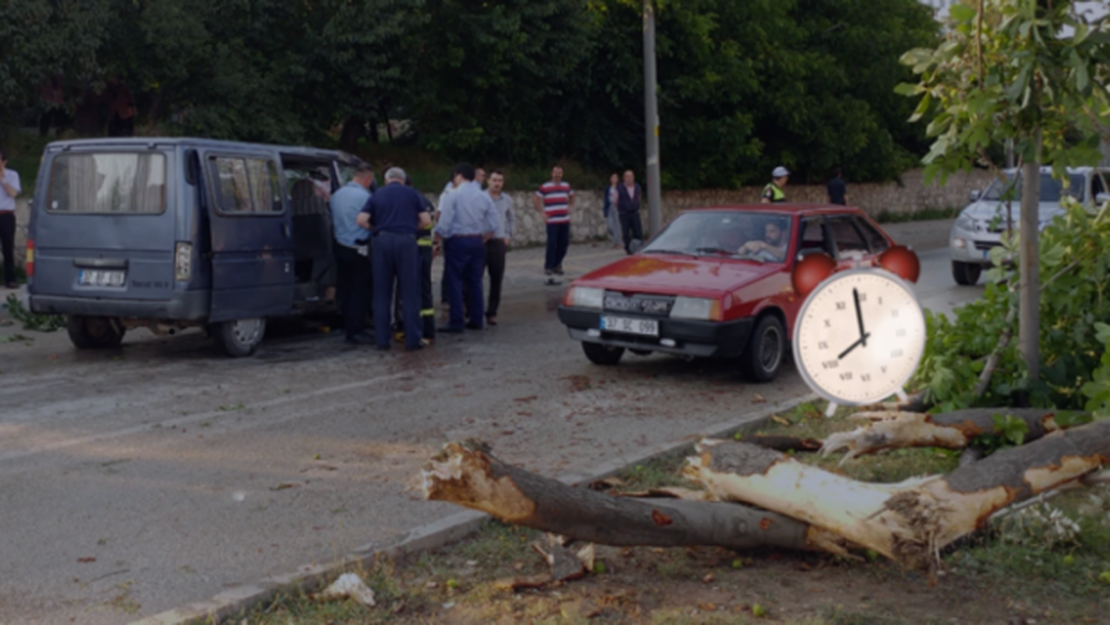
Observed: {"hour": 7, "minute": 59}
